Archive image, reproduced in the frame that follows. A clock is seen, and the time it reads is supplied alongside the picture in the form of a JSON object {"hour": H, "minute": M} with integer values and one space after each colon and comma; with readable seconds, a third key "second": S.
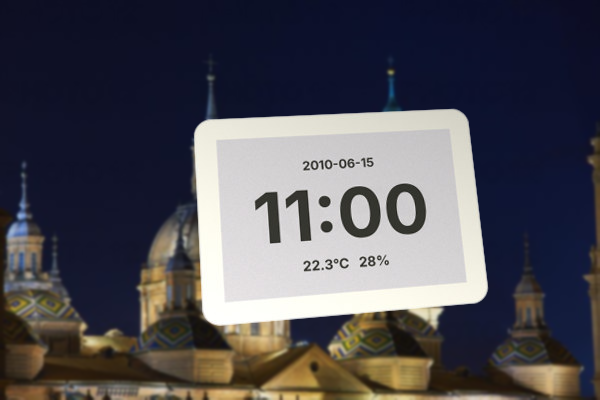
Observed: {"hour": 11, "minute": 0}
